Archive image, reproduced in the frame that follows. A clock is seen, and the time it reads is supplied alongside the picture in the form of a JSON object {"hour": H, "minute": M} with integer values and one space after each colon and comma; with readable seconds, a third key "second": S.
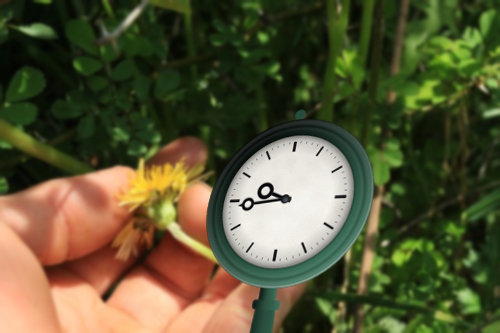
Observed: {"hour": 9, "minute": 44}
